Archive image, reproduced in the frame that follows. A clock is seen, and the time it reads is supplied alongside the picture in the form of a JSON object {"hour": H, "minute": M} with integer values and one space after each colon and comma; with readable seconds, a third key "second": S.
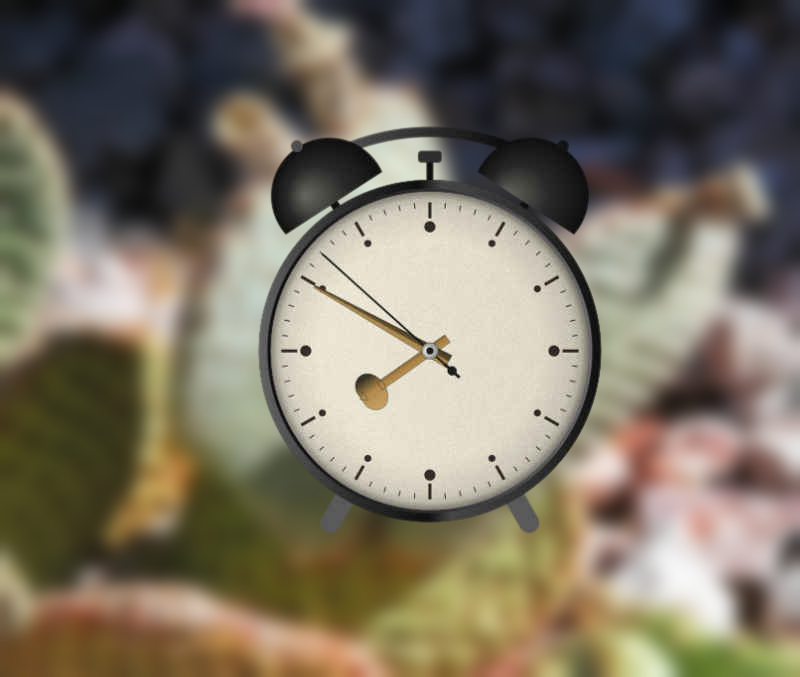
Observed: {"hour": 7, "minute": 49, "second": 52}
